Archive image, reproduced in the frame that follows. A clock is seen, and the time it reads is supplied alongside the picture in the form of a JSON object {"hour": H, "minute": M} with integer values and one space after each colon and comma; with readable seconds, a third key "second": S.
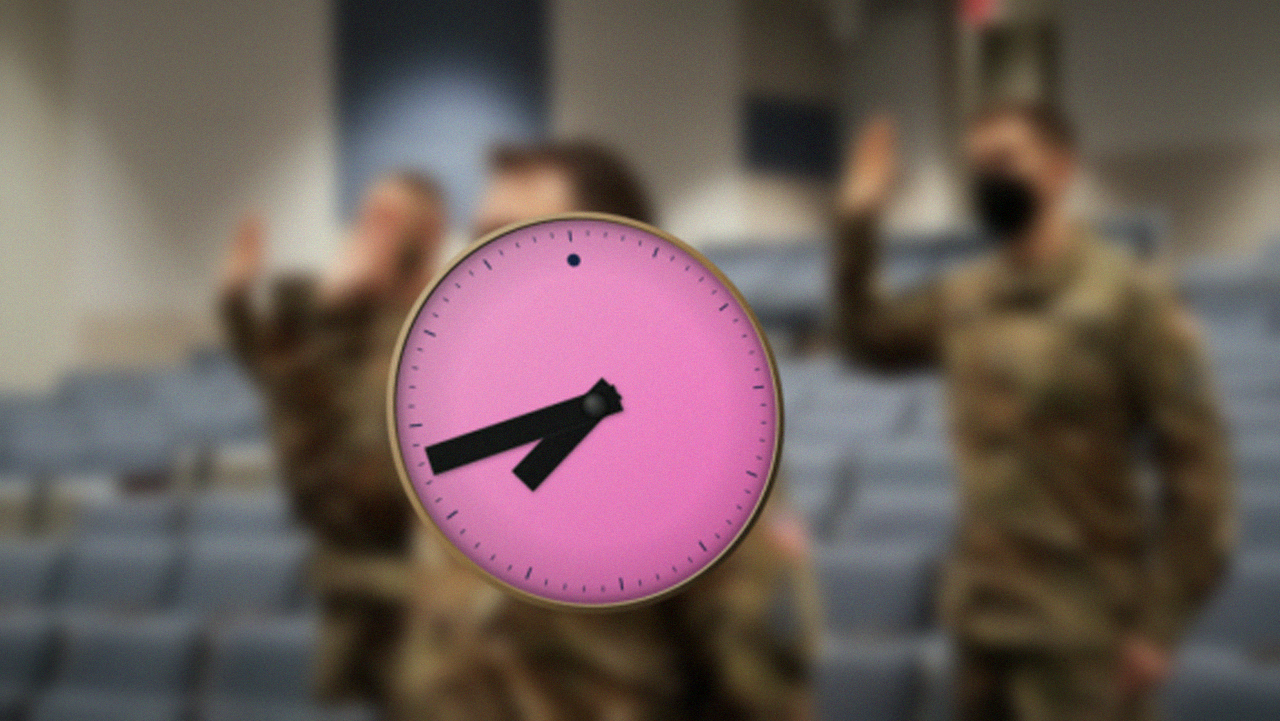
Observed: {"hour": 7, "minute": 43}
